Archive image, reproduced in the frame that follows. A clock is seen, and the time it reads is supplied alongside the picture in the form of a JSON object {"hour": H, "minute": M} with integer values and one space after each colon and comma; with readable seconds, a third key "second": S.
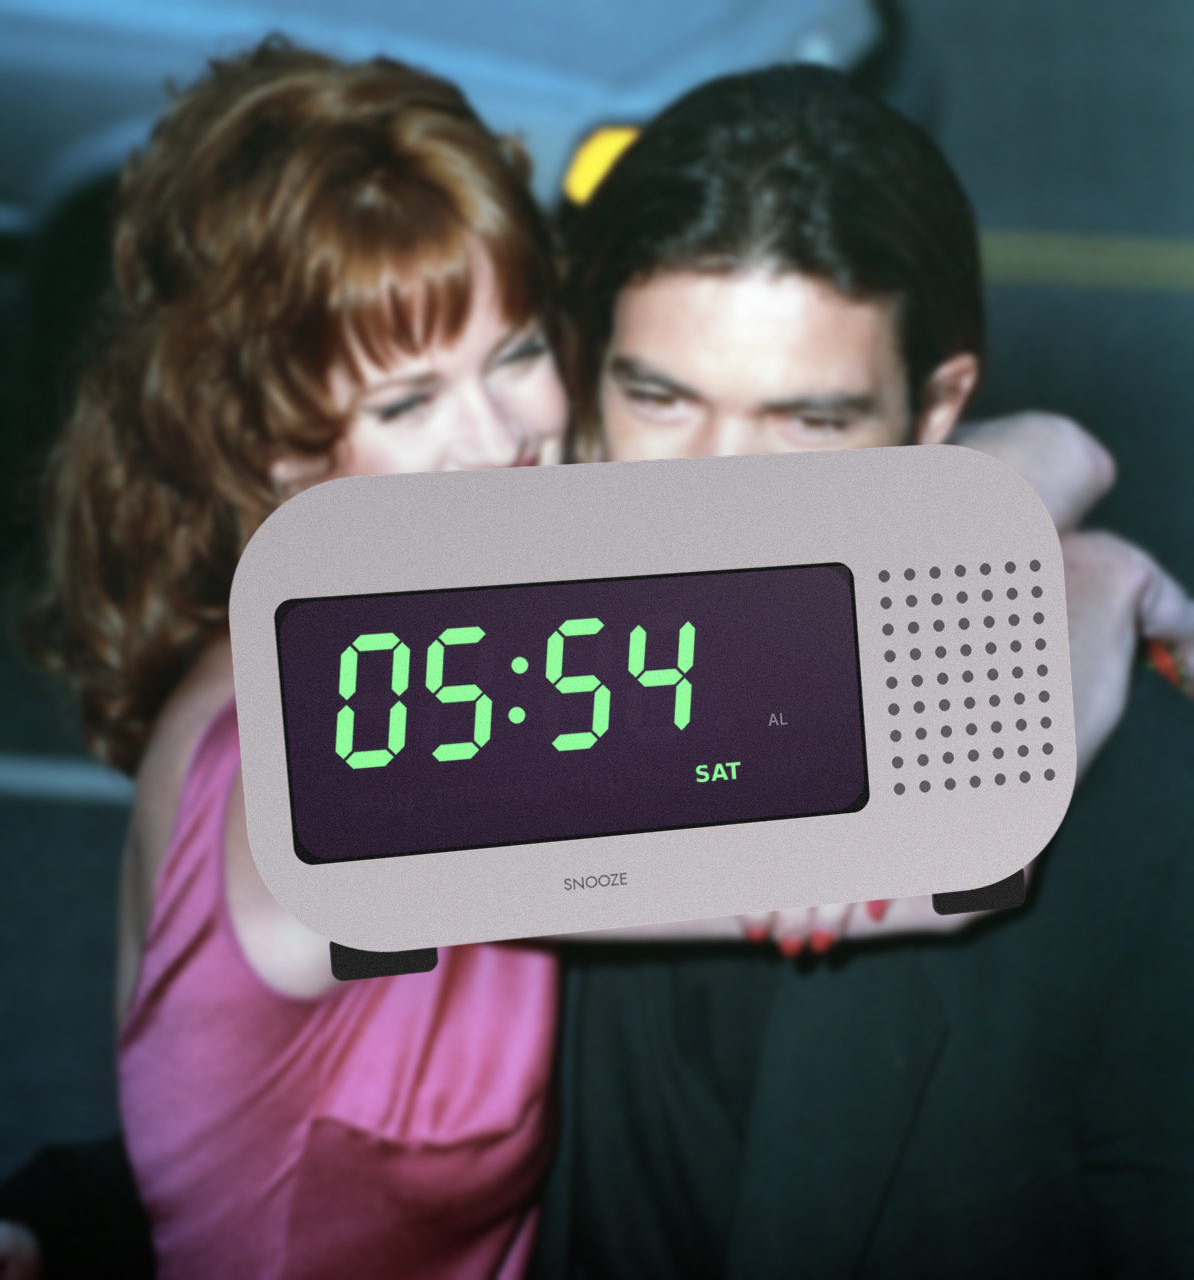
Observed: {"hour": 5, "minute": 54}
